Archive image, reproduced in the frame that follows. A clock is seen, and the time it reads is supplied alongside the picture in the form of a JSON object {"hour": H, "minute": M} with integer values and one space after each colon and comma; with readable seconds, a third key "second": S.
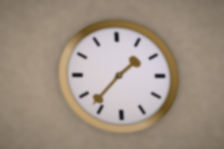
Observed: {"hour": 1, "minute": 37}
